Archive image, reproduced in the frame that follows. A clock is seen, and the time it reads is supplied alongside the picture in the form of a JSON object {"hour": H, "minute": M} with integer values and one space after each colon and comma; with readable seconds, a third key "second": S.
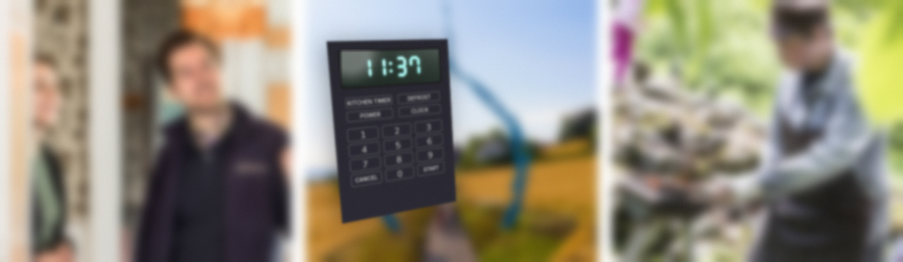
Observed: {"hour": 11, "minute": 37}
